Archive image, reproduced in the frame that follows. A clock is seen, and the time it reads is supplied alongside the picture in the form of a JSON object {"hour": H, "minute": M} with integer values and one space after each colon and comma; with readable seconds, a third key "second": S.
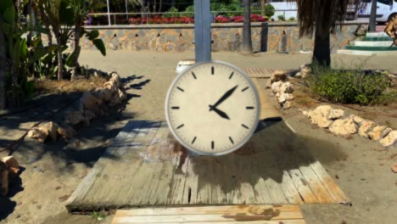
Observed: {"hour": 4, "minute": 8}
